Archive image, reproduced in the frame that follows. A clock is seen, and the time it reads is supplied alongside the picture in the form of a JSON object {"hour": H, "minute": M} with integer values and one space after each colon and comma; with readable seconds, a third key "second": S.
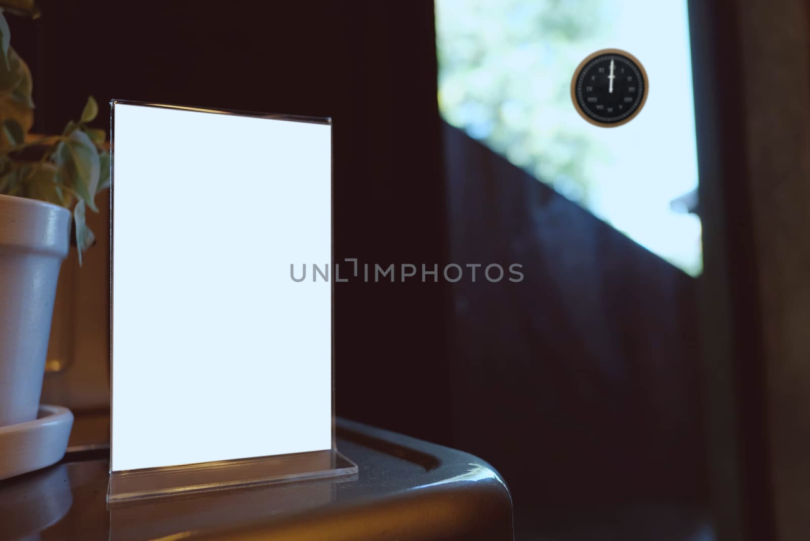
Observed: {"hour": 12, "minute": 0}
